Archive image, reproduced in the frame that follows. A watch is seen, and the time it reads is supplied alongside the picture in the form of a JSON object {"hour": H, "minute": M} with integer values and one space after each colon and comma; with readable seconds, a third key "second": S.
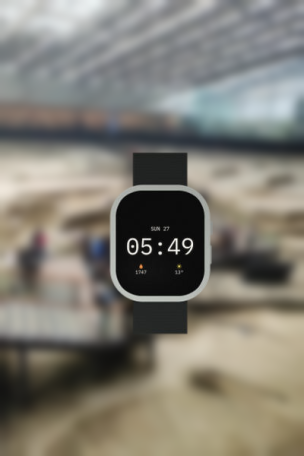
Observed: {"hour": 5, "minute": 49}
